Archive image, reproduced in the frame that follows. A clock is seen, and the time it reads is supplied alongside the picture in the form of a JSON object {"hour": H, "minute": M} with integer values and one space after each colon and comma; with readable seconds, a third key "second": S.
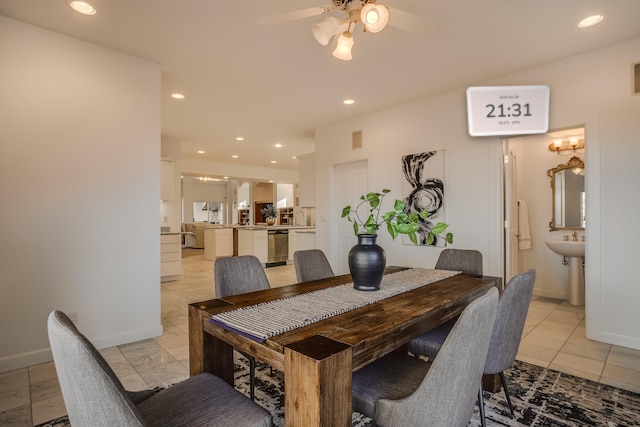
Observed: {"hour": 21, "minute": 31}
